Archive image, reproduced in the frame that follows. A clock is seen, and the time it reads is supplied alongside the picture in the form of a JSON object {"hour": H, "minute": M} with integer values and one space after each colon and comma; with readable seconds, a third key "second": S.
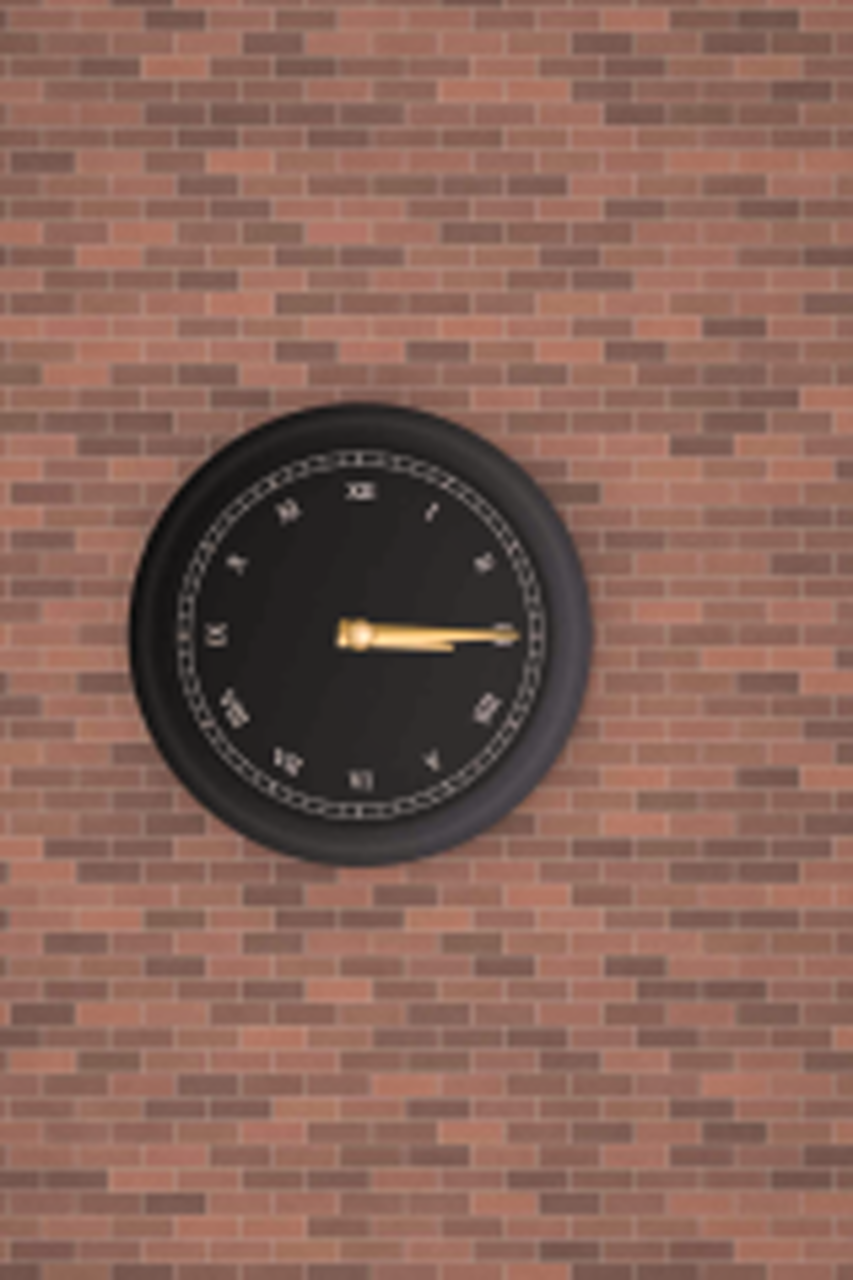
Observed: {"hour": 3, "minute": 15}
